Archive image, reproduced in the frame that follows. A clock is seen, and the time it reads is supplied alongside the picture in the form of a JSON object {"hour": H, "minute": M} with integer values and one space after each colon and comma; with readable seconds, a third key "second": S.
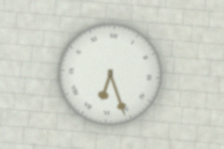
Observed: {"hour": 6, "minute": 26}
